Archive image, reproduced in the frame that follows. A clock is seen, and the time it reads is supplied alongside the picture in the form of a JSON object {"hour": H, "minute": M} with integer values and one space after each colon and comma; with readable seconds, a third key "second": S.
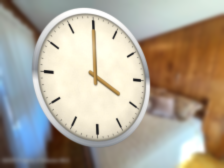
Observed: {"hour": 4, "minute": 0}
